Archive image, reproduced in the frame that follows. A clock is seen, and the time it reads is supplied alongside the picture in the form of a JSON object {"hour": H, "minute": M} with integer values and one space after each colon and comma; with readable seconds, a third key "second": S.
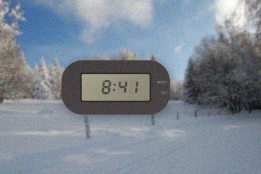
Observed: {"hour": 8, "minute": 41}
